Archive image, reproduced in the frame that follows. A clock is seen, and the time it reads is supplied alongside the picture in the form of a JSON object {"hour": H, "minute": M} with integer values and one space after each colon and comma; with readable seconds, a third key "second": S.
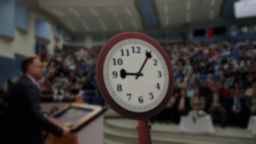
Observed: {"hour": 9, "minute": 6}
